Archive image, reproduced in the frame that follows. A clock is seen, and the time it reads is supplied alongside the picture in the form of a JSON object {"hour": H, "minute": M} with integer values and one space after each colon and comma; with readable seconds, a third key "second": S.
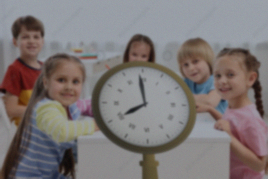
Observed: {"hour": 7, "minute": 59}
